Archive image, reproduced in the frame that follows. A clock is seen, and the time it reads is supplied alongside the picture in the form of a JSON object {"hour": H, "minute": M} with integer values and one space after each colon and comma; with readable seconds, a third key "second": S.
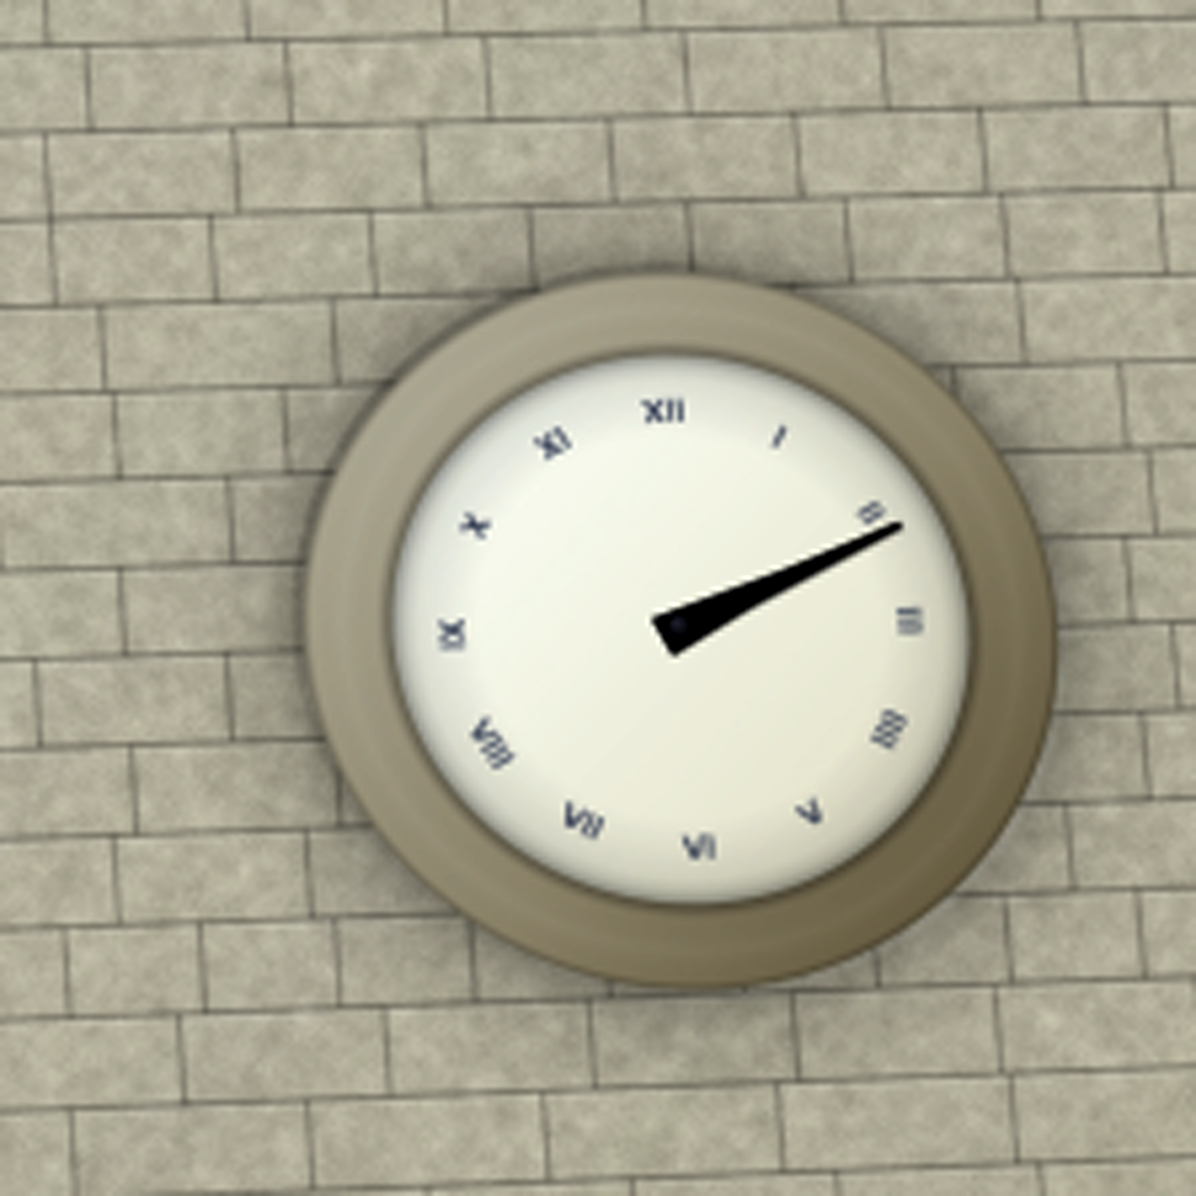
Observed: {"hour": 2, "minute": 11}
